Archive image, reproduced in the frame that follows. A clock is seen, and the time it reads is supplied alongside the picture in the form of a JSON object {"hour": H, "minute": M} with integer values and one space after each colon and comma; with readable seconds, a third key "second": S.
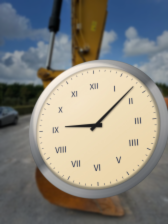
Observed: {"hour": 9, "minute": 8}
